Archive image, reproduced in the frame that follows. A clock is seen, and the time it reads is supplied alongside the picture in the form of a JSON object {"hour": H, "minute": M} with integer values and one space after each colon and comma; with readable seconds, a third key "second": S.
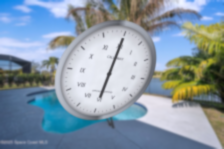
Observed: {"hour": 6, "minute": 0}
